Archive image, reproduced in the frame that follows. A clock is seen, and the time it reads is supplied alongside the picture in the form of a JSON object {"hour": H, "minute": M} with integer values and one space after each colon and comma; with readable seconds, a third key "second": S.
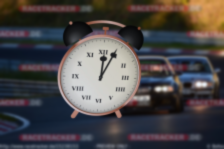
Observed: {"hour": 12, "minute": 4}
